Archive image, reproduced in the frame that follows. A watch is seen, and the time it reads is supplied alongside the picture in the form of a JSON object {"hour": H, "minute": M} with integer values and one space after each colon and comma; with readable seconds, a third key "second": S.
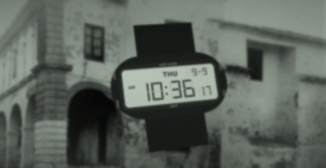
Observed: {"hour": 10, "minute": 36}
